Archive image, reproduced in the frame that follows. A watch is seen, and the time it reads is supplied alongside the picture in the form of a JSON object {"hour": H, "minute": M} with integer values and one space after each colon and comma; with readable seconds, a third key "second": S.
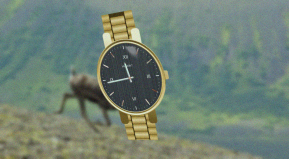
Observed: {"hour": 11, "minute": 44}
